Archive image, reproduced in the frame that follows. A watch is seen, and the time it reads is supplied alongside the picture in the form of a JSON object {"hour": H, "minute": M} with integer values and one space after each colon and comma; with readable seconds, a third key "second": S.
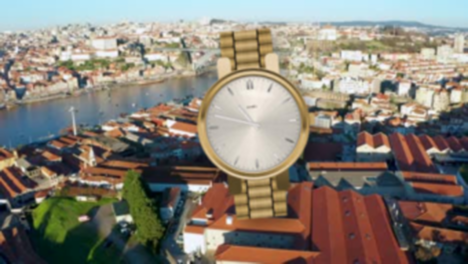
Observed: {"hour": 10, "minute": 48}
